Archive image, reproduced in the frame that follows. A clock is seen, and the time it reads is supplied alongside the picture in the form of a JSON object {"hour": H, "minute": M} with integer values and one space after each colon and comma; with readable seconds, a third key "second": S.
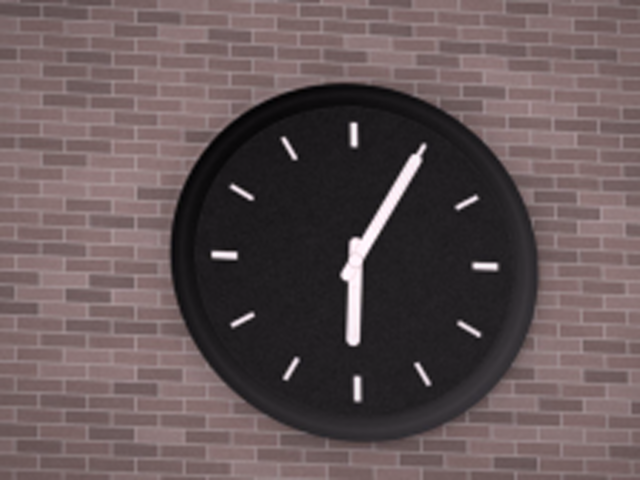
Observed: {"hour": 6, "minute": 5}
